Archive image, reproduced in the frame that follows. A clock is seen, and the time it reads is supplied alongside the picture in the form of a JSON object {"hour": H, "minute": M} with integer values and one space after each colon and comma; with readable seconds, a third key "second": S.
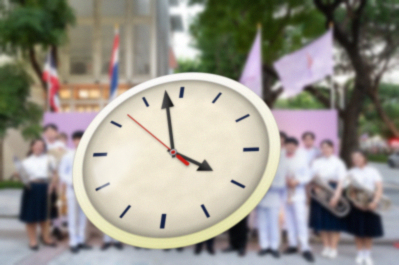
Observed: {"hour": 3, "minute": 57, "second": 52}
